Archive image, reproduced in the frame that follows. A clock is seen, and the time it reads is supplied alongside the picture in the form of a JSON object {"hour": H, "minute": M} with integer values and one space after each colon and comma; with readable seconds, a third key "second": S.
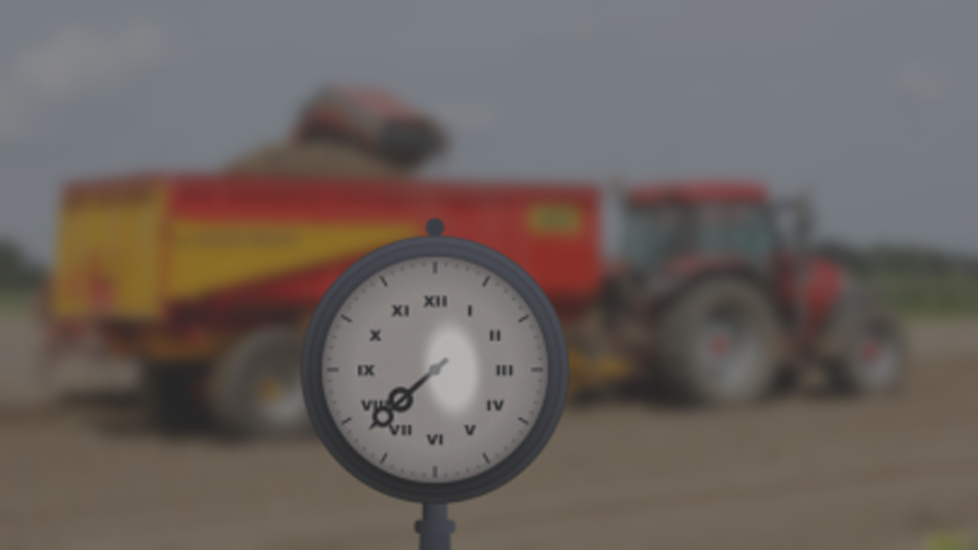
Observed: {"hour": 7, "minute": 38}
